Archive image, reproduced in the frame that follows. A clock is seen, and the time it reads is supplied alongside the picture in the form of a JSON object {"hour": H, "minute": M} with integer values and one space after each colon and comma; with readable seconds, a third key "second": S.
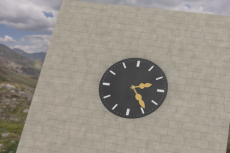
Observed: {"hour": 2, "minute": 24}
